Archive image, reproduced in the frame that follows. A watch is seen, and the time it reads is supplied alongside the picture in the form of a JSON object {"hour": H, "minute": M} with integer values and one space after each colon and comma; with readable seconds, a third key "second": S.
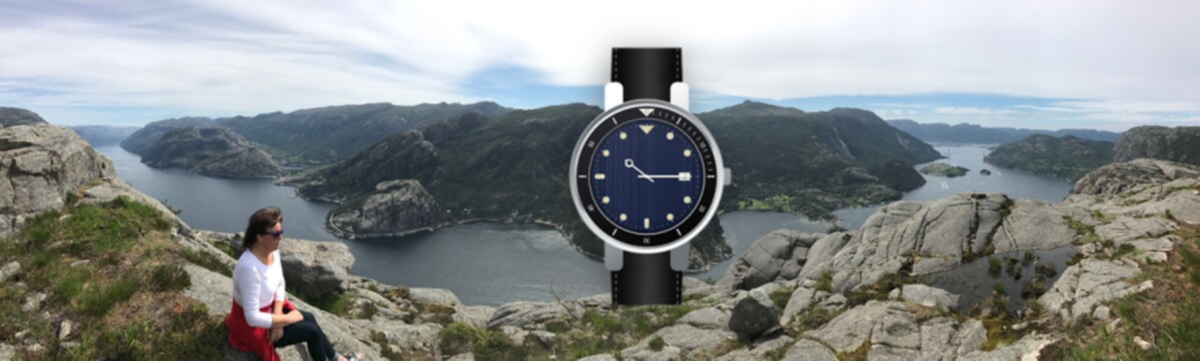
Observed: {"hour": 10, "minute": 15}
